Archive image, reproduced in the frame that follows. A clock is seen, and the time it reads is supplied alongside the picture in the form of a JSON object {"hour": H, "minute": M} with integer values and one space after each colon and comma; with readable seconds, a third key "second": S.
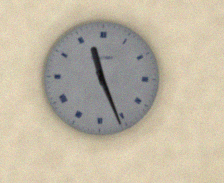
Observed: {"hour": 11, "minute": 26}
